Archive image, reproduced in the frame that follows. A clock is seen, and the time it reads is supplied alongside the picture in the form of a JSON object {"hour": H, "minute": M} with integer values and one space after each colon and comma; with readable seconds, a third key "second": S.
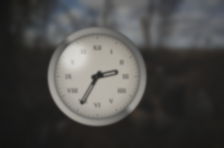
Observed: {"hour": 2, "minute": 35}
